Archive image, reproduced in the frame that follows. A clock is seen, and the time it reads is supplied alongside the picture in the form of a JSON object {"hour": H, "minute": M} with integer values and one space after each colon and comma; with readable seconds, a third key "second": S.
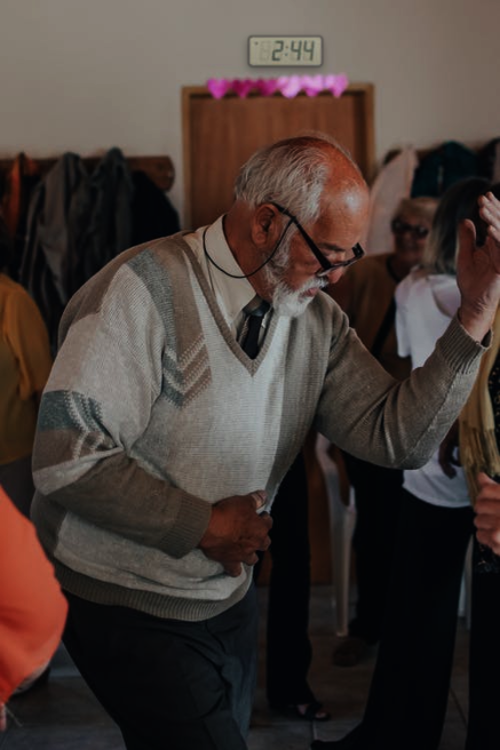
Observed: {"hour": 2, "minute": 44}
